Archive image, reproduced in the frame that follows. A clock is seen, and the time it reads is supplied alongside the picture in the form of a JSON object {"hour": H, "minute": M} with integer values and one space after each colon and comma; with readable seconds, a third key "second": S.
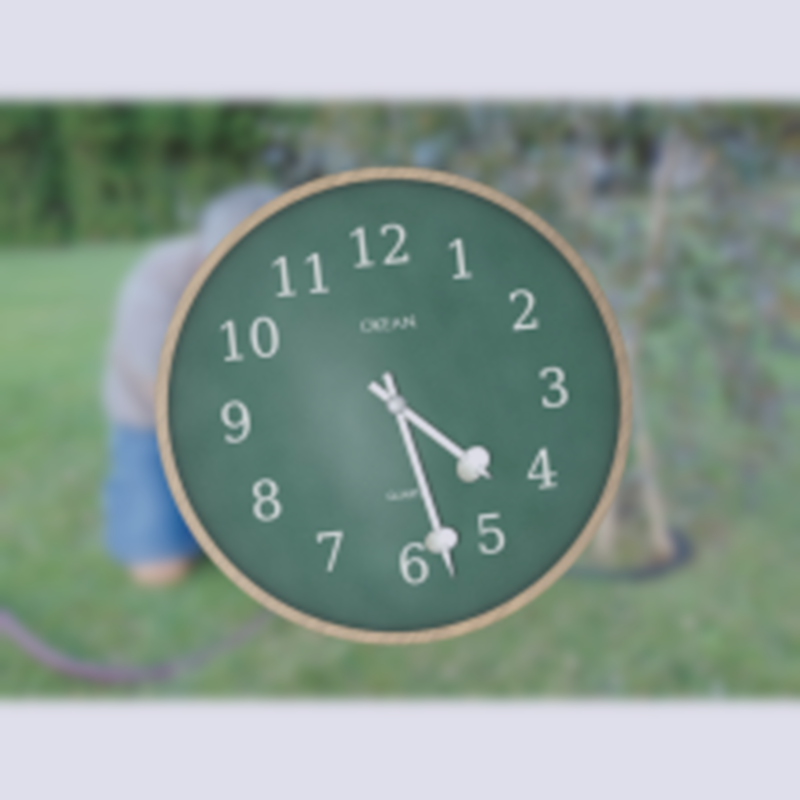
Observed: {"hour": 4, "minute": 28}
